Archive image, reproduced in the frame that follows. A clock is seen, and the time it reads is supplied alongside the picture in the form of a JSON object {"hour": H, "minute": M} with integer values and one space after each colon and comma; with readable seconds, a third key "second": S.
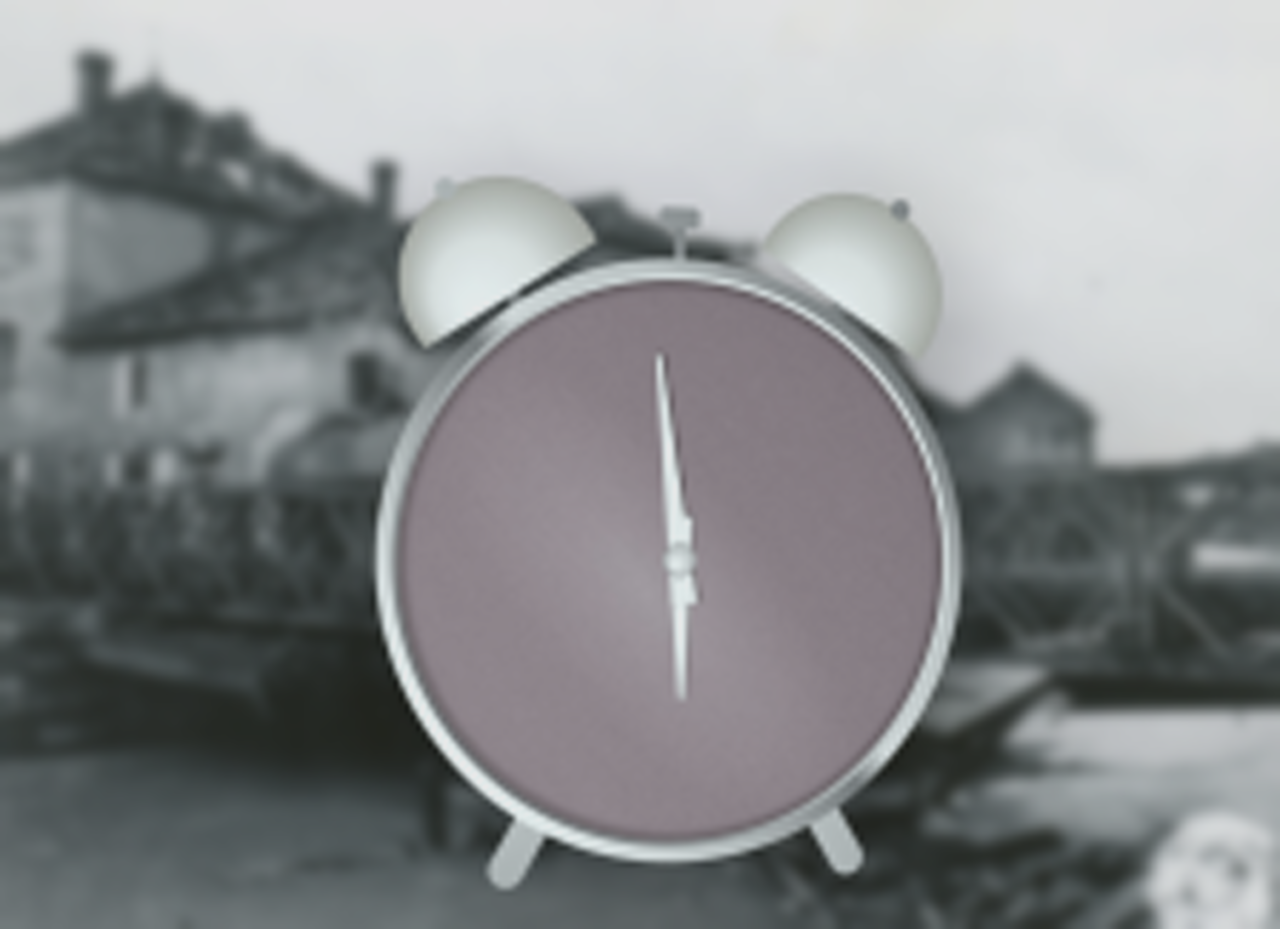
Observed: {"hour": 5, "minute": 59}
